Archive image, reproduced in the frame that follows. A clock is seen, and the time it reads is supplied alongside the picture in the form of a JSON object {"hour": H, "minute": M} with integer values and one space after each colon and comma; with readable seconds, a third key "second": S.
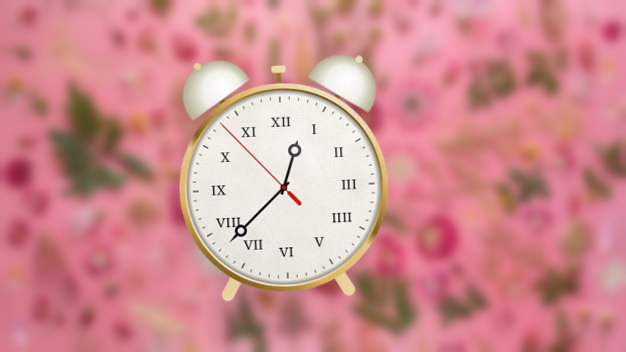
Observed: {"hour": 12, "minute": 37, "second": 53}
